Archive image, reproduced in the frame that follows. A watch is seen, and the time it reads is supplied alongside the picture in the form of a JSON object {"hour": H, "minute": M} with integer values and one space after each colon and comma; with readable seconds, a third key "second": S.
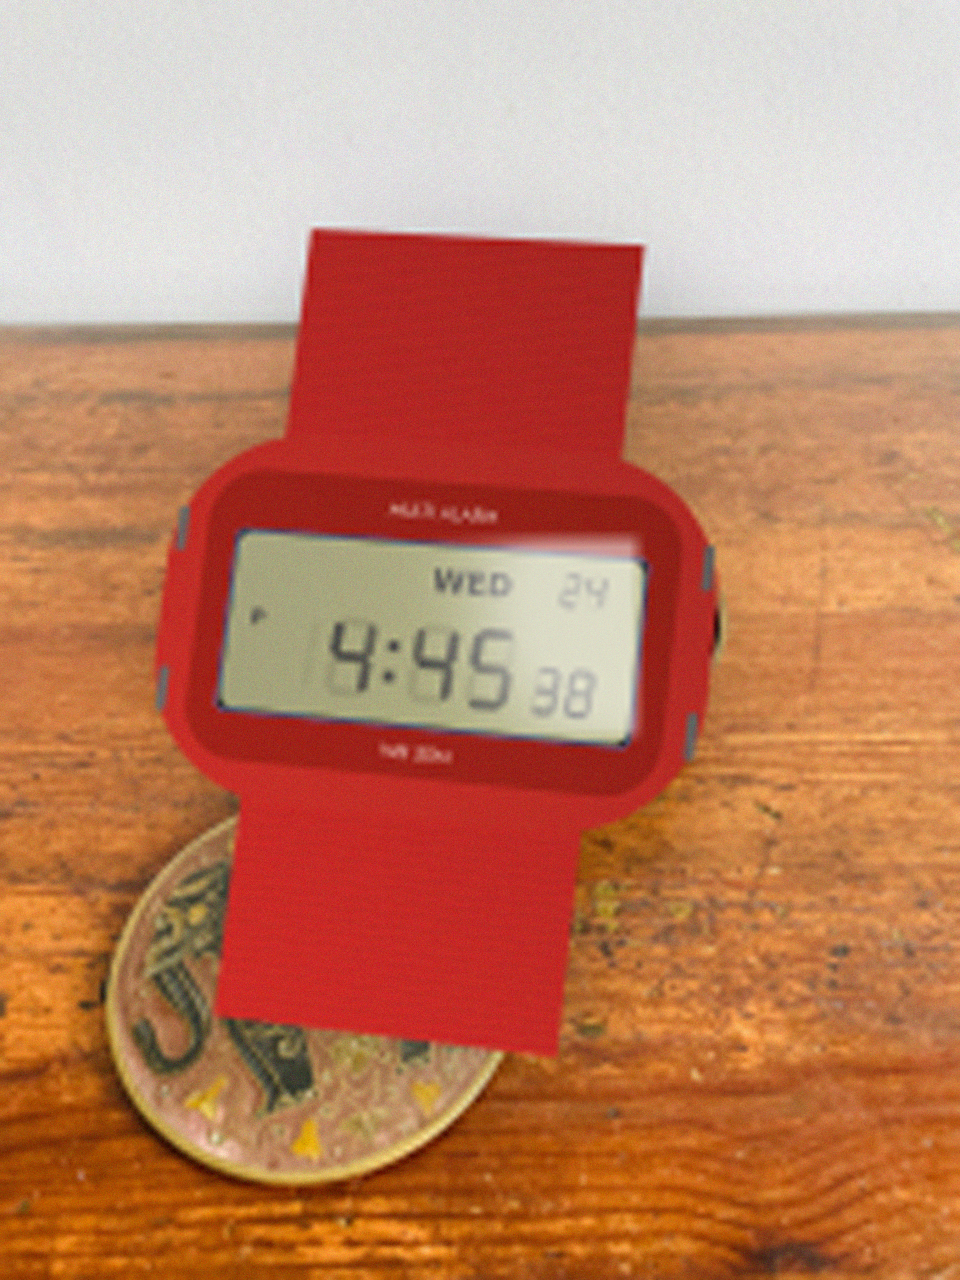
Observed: {"hour": 4, "minute": 45, "second": 38}
